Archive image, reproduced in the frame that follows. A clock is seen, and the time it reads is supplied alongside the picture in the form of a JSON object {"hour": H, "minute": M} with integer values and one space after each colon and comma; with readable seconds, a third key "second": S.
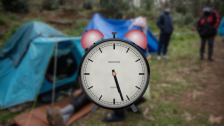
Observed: {"hour": 5, "minute": 27}
